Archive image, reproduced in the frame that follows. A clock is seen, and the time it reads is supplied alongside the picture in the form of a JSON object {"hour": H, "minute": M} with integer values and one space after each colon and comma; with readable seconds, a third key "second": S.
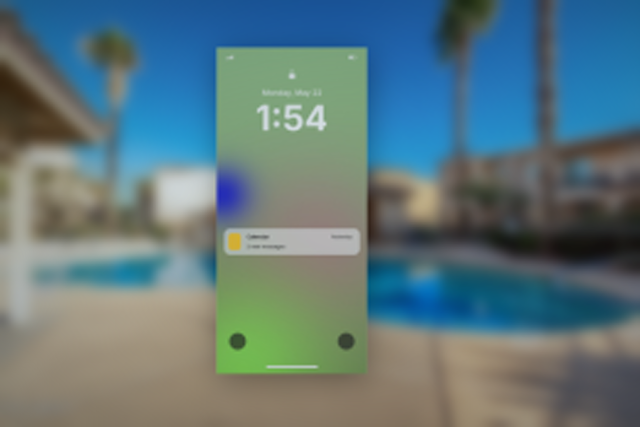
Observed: {"hour": 1, "minute": 54}
